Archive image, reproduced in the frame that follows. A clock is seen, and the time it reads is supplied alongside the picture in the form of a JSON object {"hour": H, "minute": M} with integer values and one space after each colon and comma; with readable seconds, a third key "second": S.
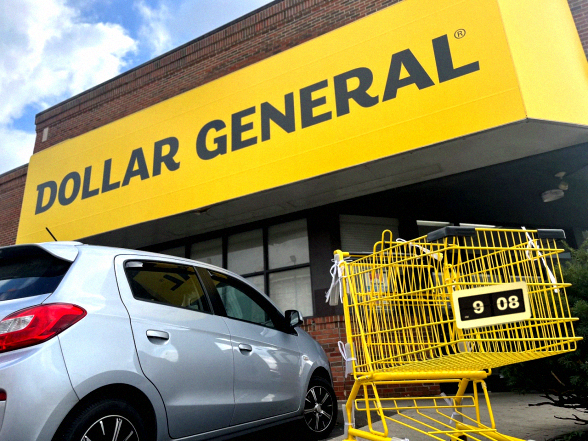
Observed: {"hour": 9, "minute": 8}
